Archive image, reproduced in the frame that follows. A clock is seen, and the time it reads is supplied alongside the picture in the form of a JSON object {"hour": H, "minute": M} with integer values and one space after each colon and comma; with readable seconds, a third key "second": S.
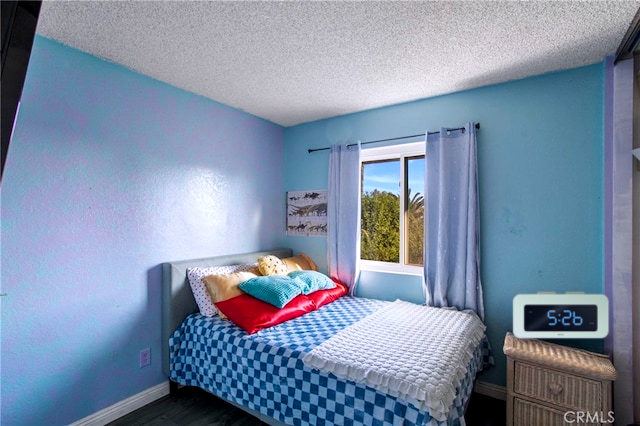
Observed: {"hour": 5, "minute": 26}
